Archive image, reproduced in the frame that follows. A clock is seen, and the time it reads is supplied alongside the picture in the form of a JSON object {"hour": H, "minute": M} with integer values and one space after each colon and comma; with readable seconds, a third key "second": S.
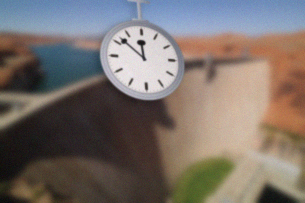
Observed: {"hour": 11, "minute": 52}
